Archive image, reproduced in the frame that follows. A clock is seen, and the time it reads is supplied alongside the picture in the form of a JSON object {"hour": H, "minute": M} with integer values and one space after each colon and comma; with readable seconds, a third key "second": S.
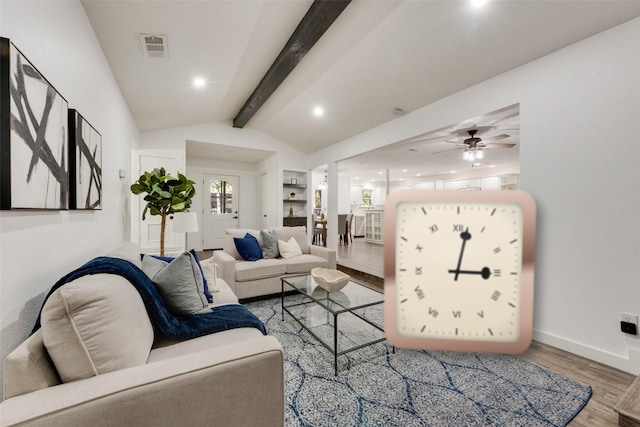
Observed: {"hour": 3, "minute": 2}
